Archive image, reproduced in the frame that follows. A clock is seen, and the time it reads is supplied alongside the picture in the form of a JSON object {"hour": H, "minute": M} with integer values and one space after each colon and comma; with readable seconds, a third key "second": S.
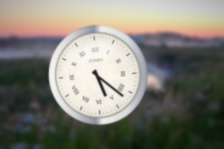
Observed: {"hour": 5, "minute": 22}
